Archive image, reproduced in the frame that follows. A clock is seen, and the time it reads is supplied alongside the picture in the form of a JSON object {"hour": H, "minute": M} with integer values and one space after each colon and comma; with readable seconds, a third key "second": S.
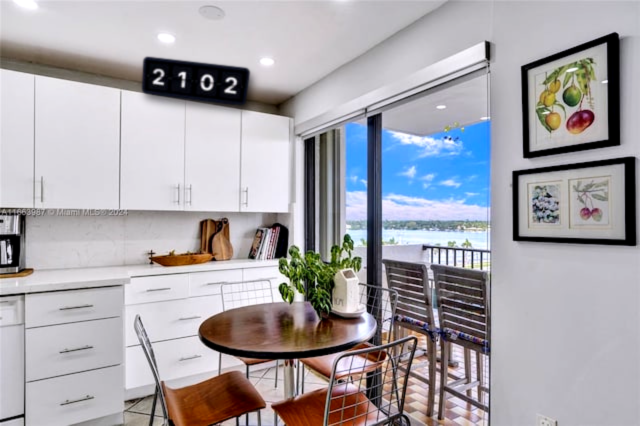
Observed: {"hour": 21, "minute": 2}
